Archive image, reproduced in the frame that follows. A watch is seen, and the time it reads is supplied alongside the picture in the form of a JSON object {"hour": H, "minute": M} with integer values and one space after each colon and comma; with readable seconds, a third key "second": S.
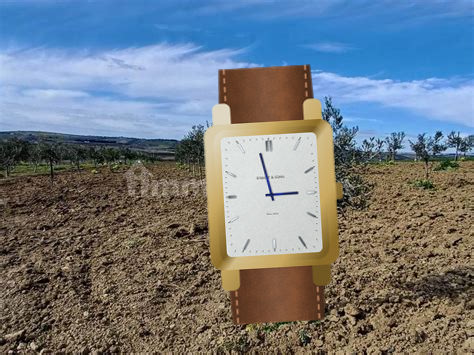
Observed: {"hour": 2, "minute": 58}
